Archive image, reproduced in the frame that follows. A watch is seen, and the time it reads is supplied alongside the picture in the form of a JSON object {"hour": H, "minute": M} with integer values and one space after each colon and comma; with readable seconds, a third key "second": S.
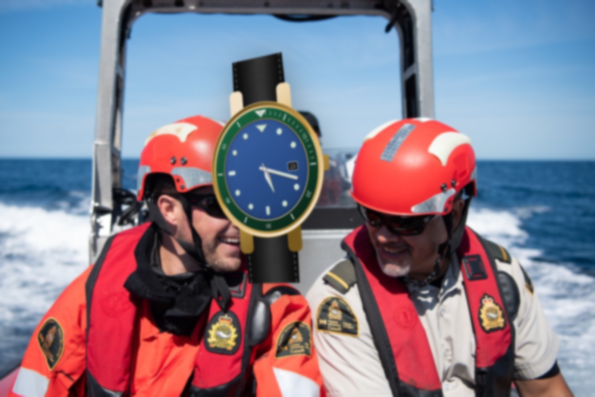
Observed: {"hour": 5, "minute": 18}
